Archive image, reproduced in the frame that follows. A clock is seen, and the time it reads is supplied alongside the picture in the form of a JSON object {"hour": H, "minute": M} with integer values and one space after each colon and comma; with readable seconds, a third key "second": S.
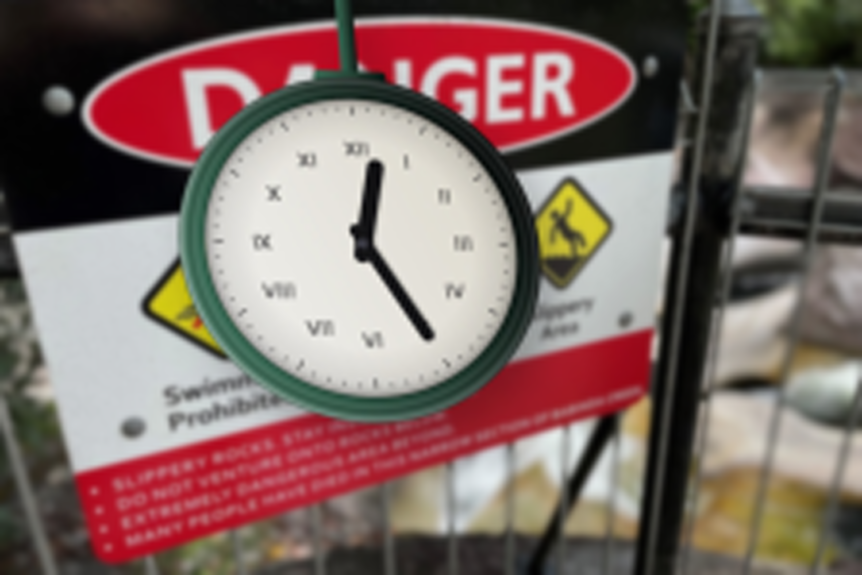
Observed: {"hour": 12, "minute": 25}
